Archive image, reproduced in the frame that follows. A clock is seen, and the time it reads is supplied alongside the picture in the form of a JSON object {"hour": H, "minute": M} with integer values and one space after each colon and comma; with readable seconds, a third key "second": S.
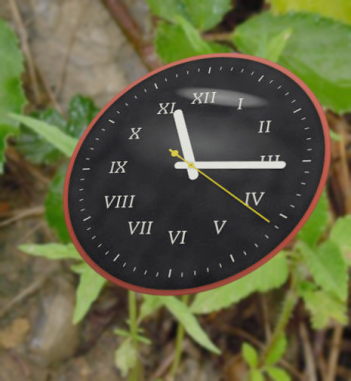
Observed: {"hour": 11, "minute": 15, "second": 21}
